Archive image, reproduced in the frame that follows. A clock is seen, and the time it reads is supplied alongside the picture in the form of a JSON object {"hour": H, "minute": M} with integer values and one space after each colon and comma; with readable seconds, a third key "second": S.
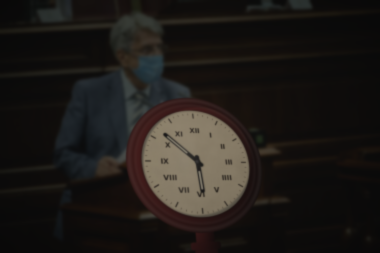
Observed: {"hour": 5, "minute": 52}
